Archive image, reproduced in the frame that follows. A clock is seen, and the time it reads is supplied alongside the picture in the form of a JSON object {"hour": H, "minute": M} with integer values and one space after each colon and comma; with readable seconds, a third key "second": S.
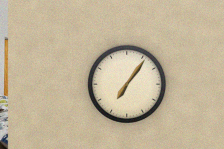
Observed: {"hour": 7, "minute": 6}
